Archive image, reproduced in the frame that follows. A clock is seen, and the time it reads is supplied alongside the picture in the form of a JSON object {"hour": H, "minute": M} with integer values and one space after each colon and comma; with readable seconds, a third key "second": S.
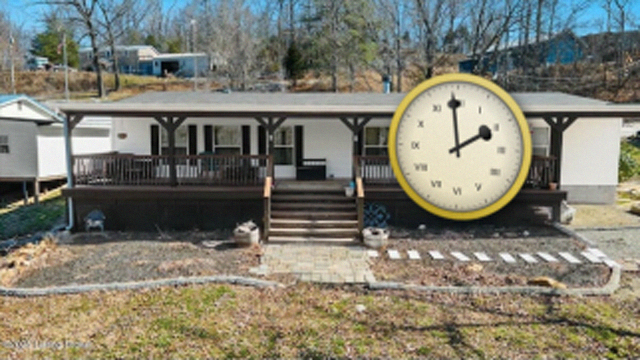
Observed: {"hour": 1, "minute": 59}
